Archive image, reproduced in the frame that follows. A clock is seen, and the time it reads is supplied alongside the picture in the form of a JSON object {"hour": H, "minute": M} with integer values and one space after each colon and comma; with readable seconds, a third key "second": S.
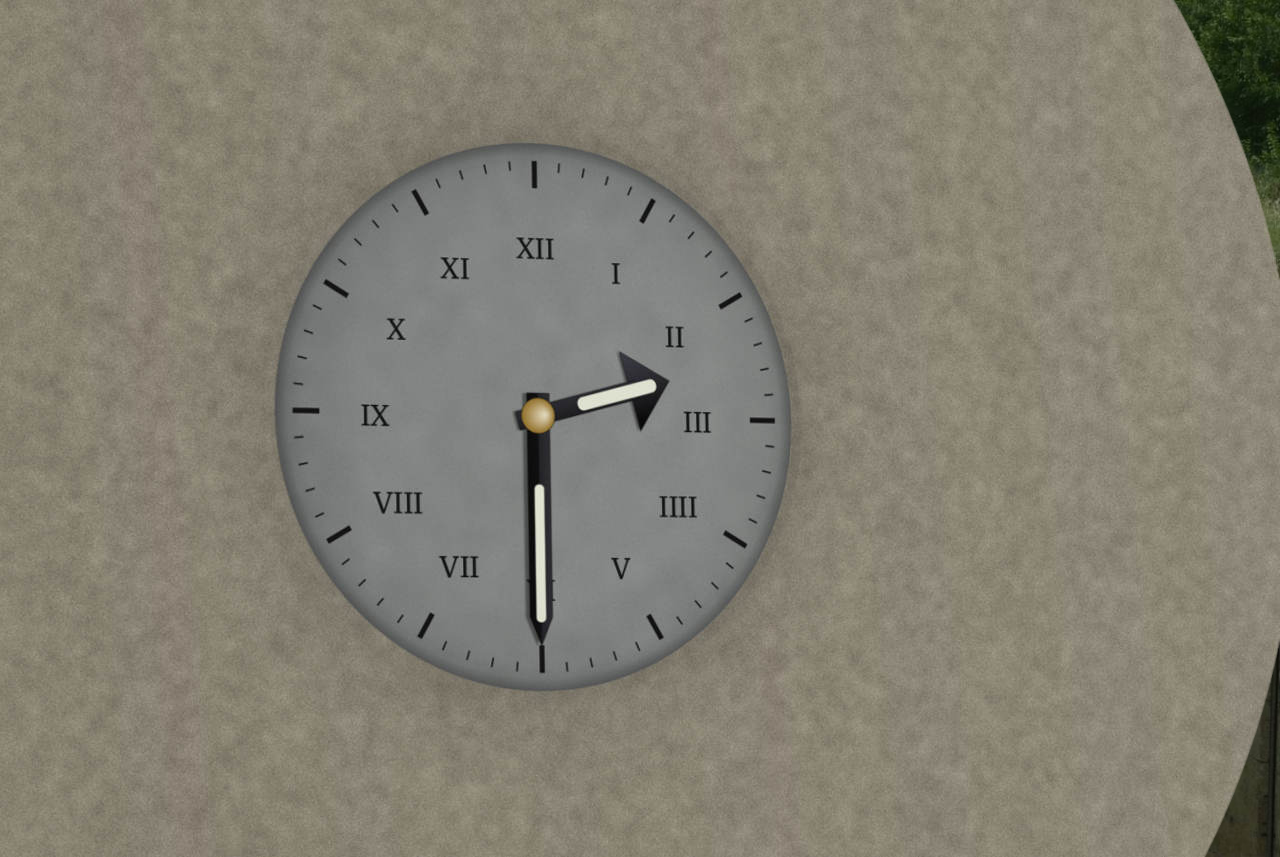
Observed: {"hour": 2, "minute": 30}
